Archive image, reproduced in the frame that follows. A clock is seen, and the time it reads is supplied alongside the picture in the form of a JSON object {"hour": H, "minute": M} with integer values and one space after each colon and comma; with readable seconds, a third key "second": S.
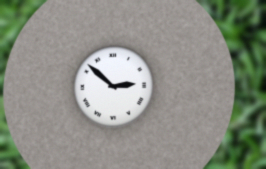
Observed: {"hour": 2, "minute": 52}
